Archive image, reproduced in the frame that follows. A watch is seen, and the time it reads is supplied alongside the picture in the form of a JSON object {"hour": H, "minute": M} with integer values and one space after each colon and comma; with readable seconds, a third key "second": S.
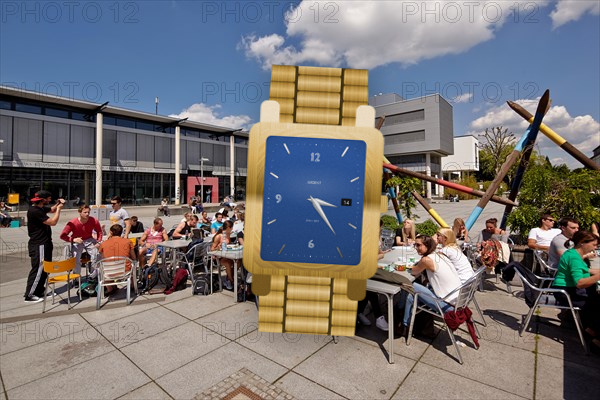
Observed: {"hour": 3, "minute": 24}
